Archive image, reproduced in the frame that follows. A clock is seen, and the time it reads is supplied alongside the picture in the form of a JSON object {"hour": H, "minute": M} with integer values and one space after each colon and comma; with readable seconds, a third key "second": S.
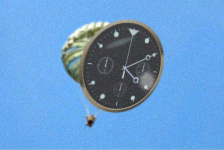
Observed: {"hour": 4, "minute": 10}
